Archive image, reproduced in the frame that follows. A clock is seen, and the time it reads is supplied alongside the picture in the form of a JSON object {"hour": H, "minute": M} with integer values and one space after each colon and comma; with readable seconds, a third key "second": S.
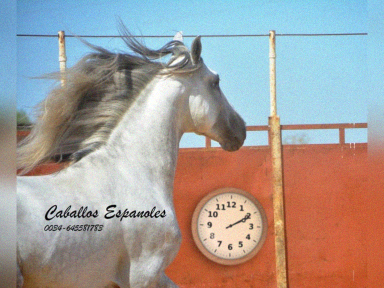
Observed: {"hour": 2, "minute": 10}
